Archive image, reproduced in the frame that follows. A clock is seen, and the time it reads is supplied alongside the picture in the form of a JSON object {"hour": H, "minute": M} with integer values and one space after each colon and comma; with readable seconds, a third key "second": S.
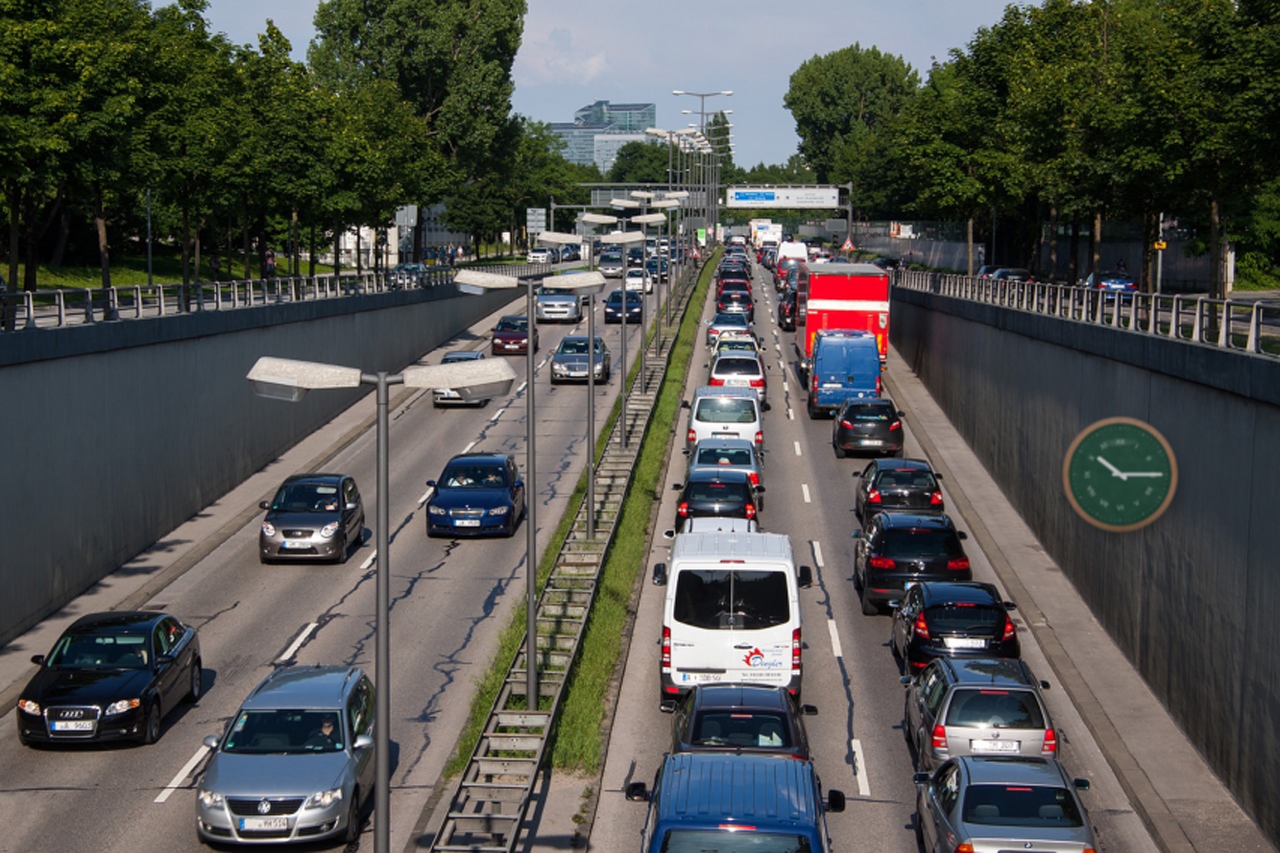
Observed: {"hour": 10, "minute": 15}
